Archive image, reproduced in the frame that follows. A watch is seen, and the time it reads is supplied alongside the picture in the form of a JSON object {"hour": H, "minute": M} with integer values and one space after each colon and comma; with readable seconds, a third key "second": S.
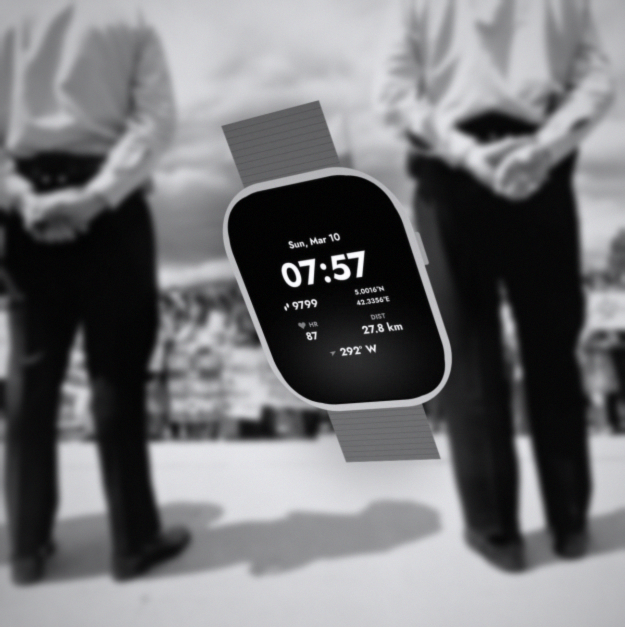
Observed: {"hour": 7, "minute": 57}
